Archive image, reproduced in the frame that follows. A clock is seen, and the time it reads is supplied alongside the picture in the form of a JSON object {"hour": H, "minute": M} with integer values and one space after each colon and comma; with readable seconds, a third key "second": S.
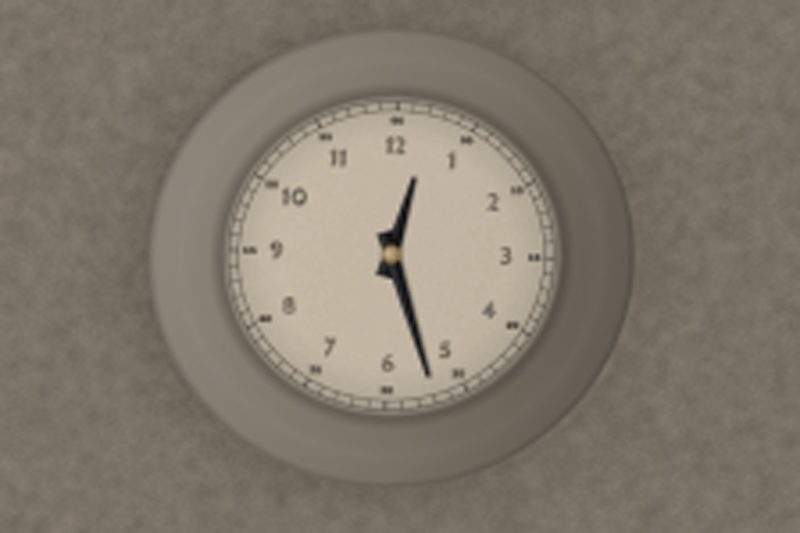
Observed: {"hour": 12, "minute": 27}
